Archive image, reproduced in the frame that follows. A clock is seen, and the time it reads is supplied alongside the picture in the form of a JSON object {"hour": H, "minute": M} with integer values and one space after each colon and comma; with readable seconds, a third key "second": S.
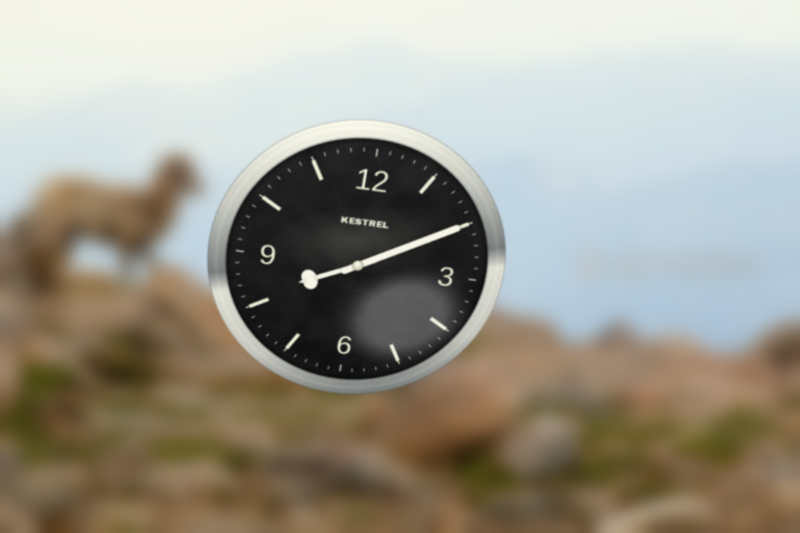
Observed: {"hour": 8, "minute": 10}
